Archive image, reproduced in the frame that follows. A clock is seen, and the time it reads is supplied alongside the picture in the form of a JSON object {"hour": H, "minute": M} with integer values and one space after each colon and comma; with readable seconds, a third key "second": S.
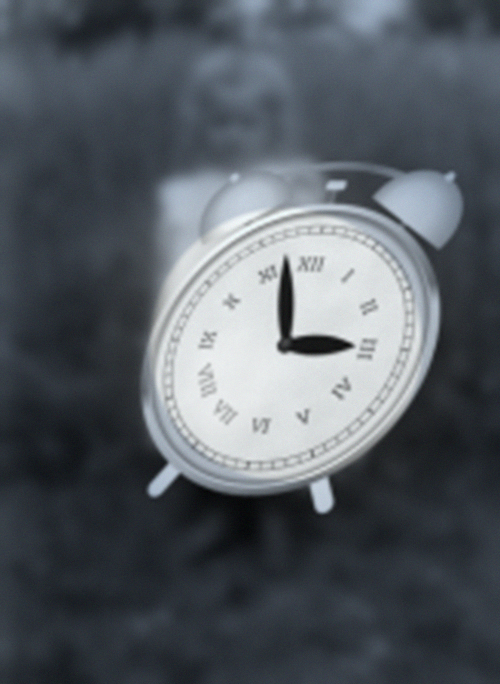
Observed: {"hour": 2, "minute": 57}
